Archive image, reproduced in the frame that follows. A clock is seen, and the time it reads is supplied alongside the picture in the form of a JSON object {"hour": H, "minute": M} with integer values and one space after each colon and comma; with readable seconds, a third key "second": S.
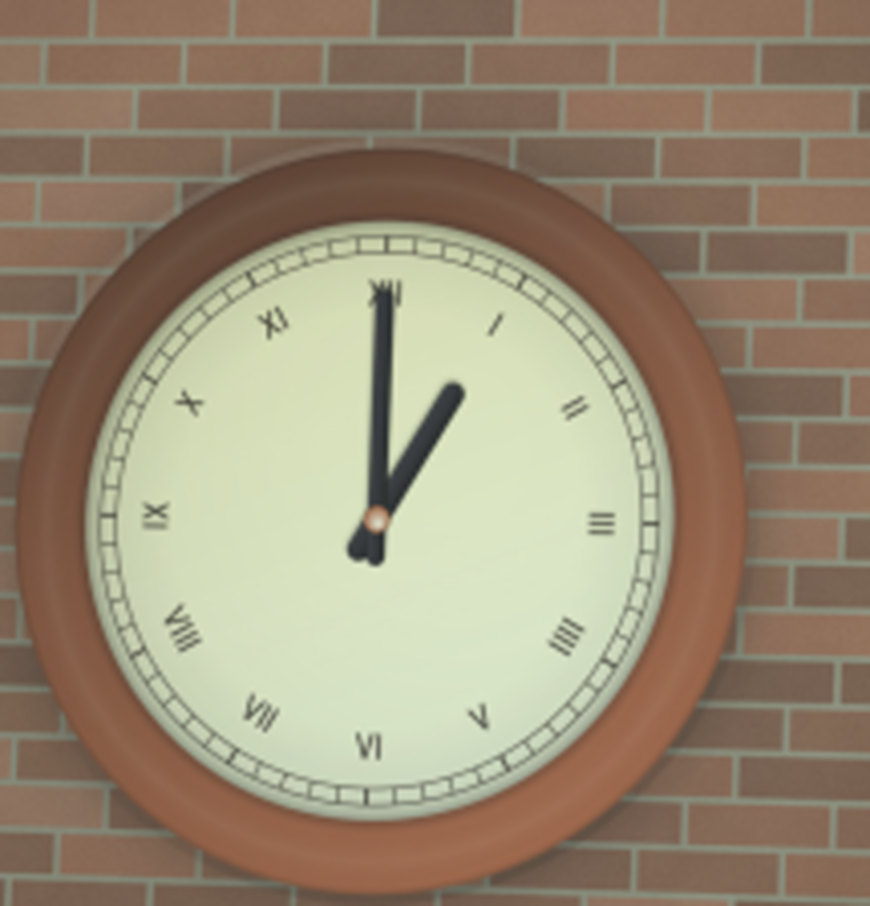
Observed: {"hour": 1, "minute": 0}
